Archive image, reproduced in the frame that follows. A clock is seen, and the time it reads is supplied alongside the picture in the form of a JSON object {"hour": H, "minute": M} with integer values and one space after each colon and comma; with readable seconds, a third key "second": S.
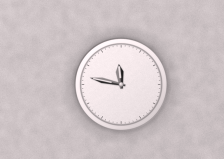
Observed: {"hour": 11, "minute": 47}
